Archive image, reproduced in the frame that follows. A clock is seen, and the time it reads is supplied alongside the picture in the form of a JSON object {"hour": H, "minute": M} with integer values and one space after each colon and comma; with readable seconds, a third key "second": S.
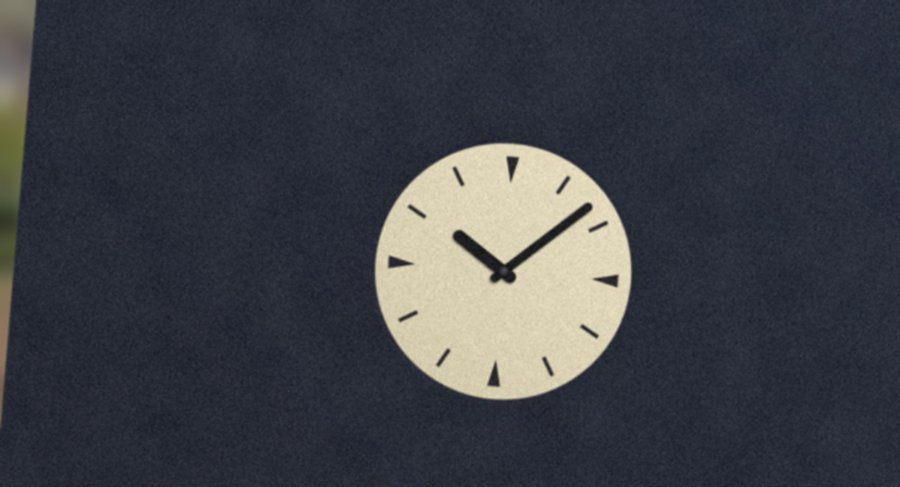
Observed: {"hour": 10, "minute": 8}
